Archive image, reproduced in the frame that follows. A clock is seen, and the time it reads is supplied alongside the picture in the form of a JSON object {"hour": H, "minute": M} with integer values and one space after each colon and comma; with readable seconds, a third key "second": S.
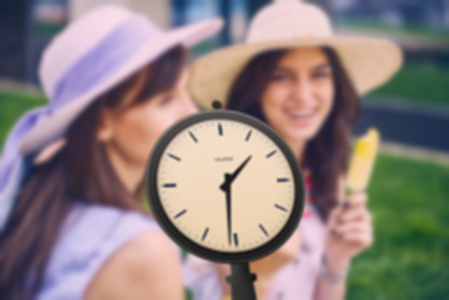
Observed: {"hour": 1, "minute": 31}
